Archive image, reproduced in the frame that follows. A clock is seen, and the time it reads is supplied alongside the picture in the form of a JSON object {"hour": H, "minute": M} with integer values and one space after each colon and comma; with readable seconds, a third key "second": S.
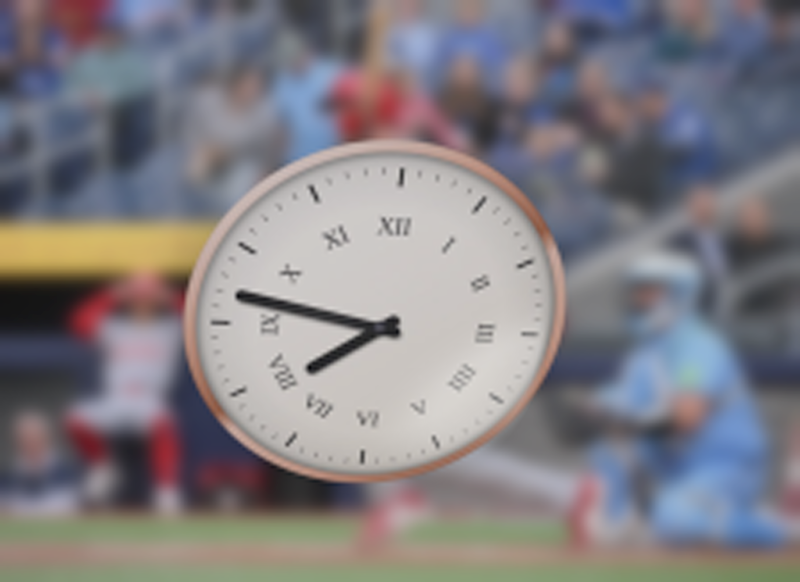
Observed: {"hour": 7, "minute": 47}
